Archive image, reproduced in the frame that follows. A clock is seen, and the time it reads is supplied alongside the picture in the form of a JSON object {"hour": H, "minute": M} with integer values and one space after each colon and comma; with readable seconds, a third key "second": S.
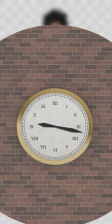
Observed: {"hour": 9, "minute": 17}
